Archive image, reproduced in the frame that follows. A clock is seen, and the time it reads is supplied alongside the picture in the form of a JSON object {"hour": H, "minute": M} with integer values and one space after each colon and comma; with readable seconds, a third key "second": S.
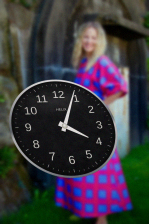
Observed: {"hour": 4, "minute": 4}
